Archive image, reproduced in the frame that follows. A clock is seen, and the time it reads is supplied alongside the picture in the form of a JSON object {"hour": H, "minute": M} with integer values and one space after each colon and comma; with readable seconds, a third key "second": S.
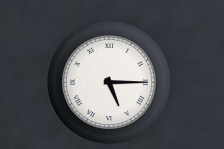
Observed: {"hour": 5, "minute": 15}
